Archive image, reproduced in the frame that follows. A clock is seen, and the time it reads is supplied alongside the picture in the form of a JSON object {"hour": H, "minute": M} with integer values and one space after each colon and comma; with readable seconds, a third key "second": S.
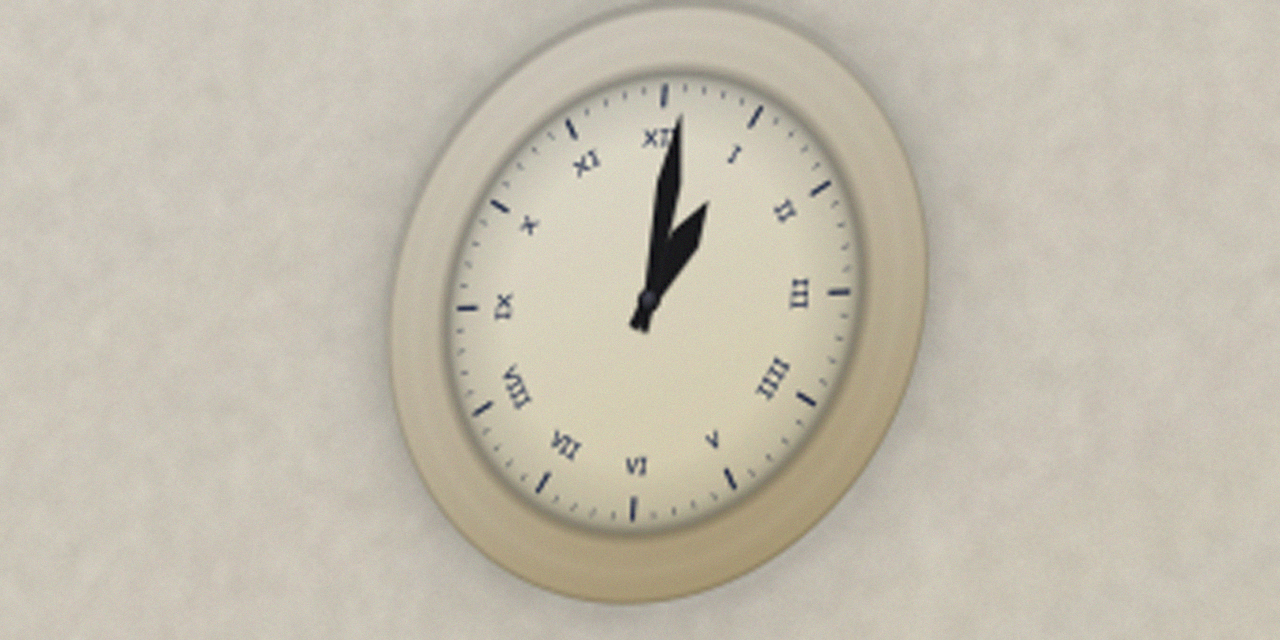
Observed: {"hour": 1, "minute": 1}
